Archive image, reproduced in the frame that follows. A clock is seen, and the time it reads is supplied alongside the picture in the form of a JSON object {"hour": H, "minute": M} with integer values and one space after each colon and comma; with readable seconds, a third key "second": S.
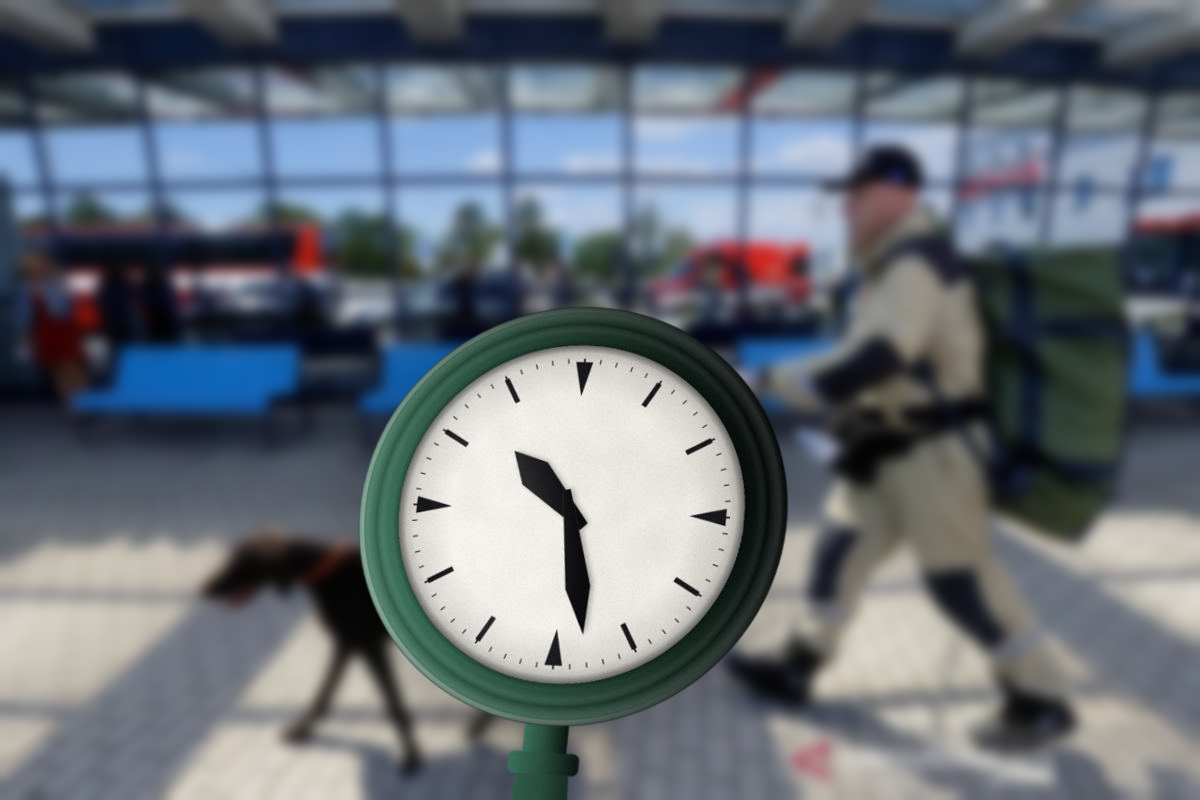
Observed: {"hour": 10, "minute": 28}
